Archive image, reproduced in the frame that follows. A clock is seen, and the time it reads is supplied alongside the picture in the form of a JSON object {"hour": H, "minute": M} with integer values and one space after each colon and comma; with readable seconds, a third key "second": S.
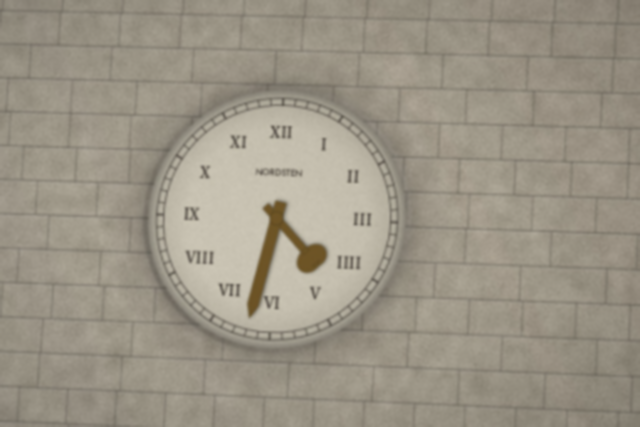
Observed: {"hour": 4, "minute": 32}
